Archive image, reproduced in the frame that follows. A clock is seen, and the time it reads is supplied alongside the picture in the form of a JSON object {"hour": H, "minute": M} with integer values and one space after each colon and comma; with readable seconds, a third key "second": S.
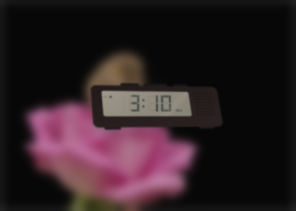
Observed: {"hour": 3, "minute": 10}
